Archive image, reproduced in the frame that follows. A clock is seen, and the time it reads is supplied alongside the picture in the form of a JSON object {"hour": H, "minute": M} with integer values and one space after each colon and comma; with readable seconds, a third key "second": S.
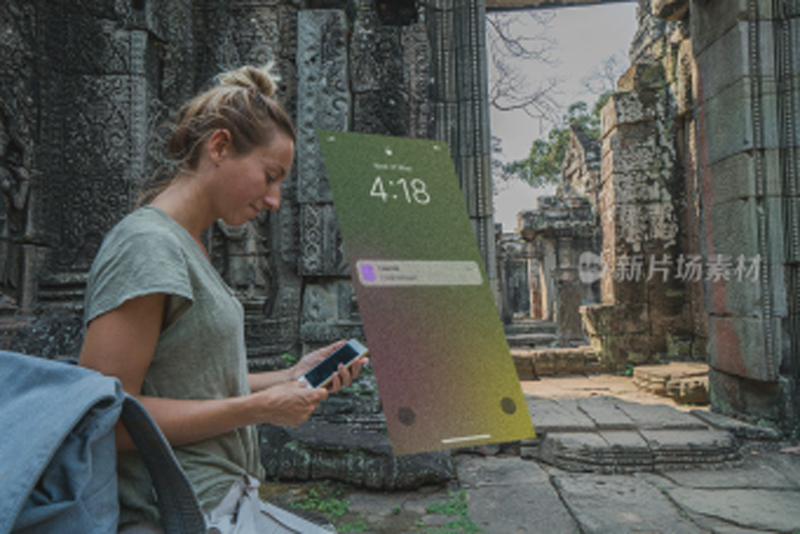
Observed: {"hour": 4, "minute": 18}
